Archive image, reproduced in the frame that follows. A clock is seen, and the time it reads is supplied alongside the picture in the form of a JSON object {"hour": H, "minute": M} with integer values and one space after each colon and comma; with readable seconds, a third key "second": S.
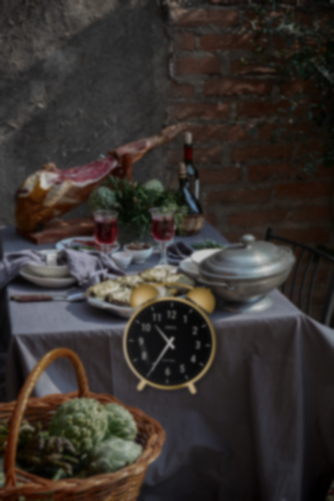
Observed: {"hour": 10, "minute": 35}
